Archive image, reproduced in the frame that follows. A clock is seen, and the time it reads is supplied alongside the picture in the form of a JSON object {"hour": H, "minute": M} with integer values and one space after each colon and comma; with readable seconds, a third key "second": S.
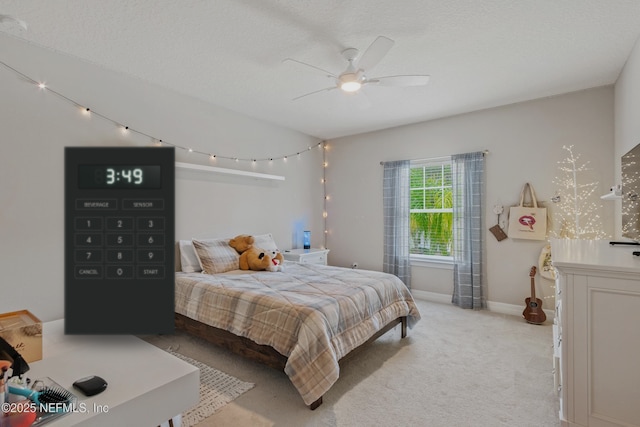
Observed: {"hour": 3, "minute": 49}
